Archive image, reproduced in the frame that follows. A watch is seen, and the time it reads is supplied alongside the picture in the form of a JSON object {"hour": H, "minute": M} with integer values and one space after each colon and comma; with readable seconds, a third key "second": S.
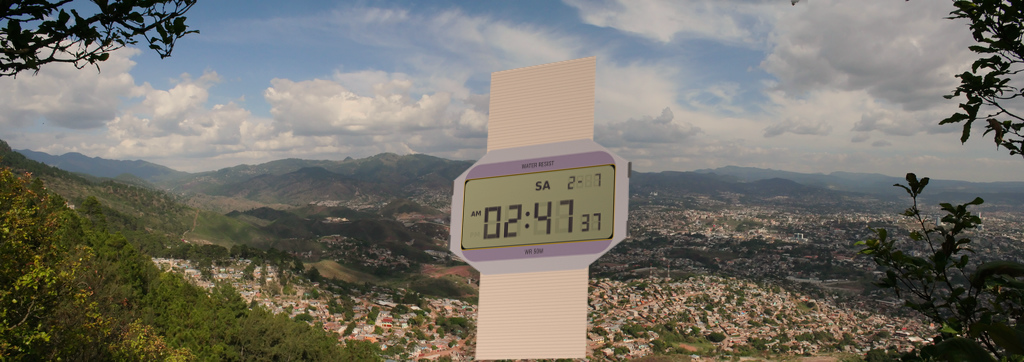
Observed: {"hour": 2, "minute": 47, "second": 37}
